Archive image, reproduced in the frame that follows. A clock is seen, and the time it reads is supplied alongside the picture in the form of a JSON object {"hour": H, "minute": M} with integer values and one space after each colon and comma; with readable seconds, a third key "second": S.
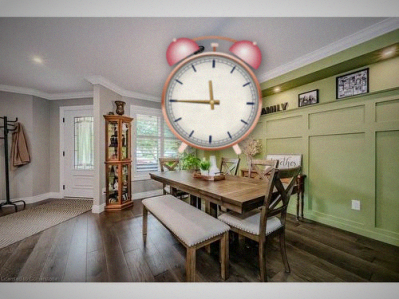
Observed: {"hour": 11, "minute": 45}
